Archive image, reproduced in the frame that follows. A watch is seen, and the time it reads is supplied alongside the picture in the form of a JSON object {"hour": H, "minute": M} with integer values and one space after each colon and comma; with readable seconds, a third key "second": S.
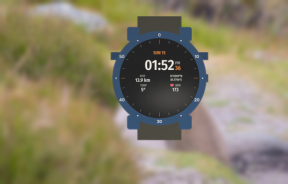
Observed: {"hour": 1, "minute": 52}
